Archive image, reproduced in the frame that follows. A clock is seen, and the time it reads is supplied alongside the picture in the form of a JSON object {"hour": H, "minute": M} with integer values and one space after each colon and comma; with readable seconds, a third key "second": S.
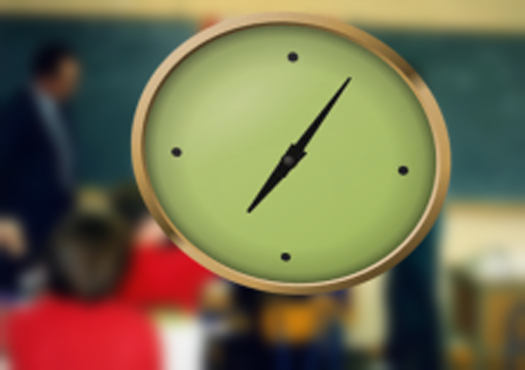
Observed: {"hour": 7, "minute": 5}
